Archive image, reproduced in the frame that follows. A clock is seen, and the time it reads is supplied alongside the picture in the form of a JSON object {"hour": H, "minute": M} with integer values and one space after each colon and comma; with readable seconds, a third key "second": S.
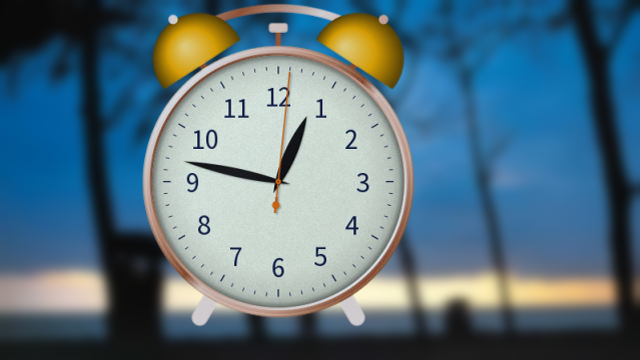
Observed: {"hour": 12, "minute": 47, "second": 1}
